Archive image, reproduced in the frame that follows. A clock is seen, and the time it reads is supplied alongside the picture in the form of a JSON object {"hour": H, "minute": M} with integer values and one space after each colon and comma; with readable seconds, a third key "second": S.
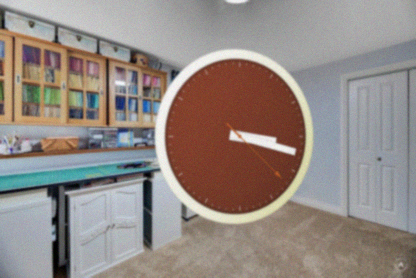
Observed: {"hour": 3, "minute": 17, "second": 22}
